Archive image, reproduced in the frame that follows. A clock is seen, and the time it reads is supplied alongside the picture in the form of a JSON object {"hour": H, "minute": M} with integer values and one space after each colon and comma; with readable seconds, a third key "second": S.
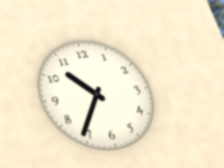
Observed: {"hour": 10, "minute": 36}
